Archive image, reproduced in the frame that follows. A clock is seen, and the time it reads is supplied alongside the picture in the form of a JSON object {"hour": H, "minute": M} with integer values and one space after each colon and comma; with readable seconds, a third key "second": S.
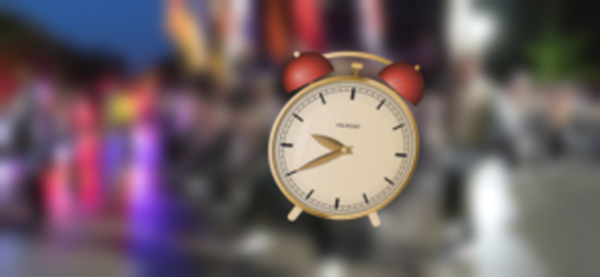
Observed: {"hour": 9, "minute": 40}
